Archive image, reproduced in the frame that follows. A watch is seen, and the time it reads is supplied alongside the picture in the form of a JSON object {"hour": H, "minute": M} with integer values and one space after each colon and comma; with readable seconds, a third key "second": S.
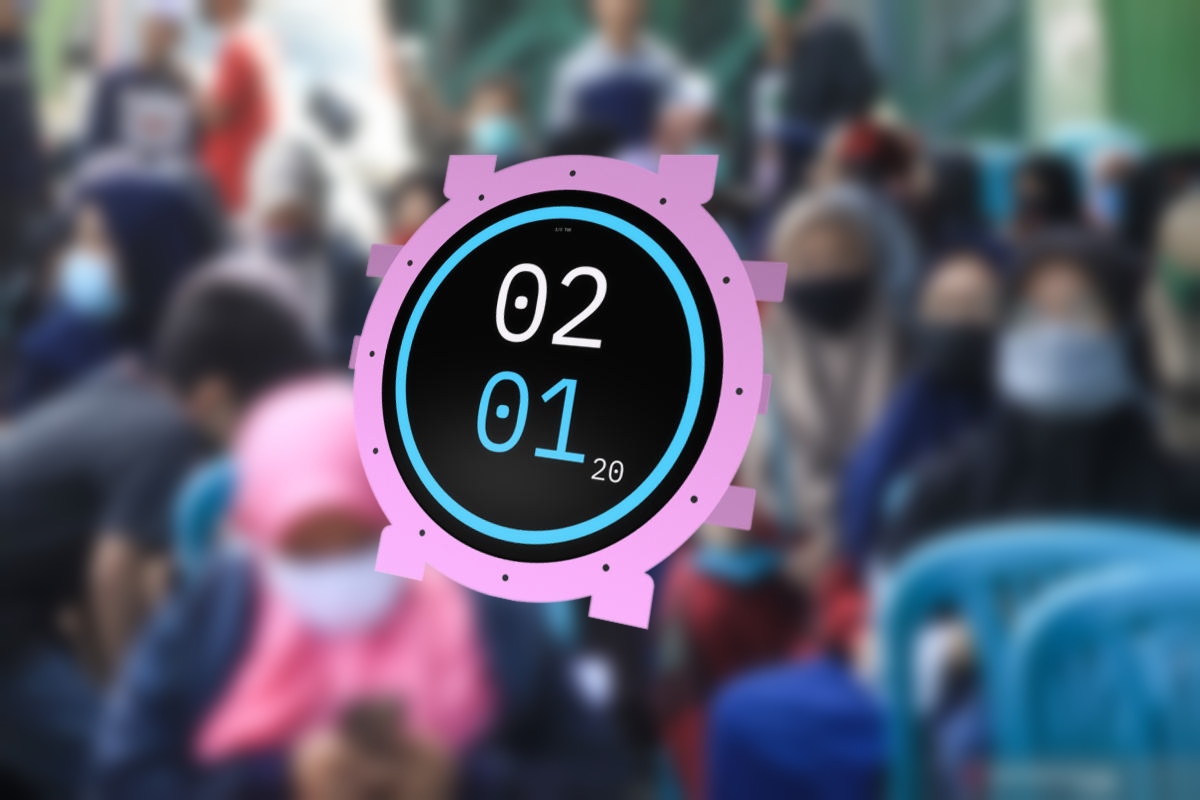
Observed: {"hour": 2, "minute": 1, "second": 20}
